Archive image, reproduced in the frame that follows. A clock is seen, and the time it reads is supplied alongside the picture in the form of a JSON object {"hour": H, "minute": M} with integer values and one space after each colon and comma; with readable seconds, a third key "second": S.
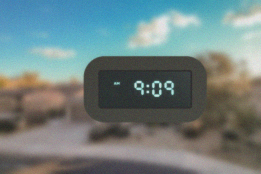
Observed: {"hour": 9, "minute": 9}
